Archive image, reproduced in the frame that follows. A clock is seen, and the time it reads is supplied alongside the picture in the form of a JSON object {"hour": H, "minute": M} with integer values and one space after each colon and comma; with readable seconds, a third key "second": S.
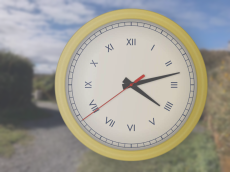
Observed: {"hour": 4, "minute": 12, "second": 39}
